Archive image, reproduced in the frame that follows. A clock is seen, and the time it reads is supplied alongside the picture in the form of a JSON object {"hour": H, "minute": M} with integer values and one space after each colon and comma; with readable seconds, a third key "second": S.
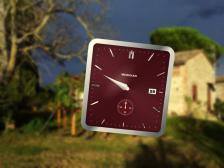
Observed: {"hour": 9, "minute": 49}
